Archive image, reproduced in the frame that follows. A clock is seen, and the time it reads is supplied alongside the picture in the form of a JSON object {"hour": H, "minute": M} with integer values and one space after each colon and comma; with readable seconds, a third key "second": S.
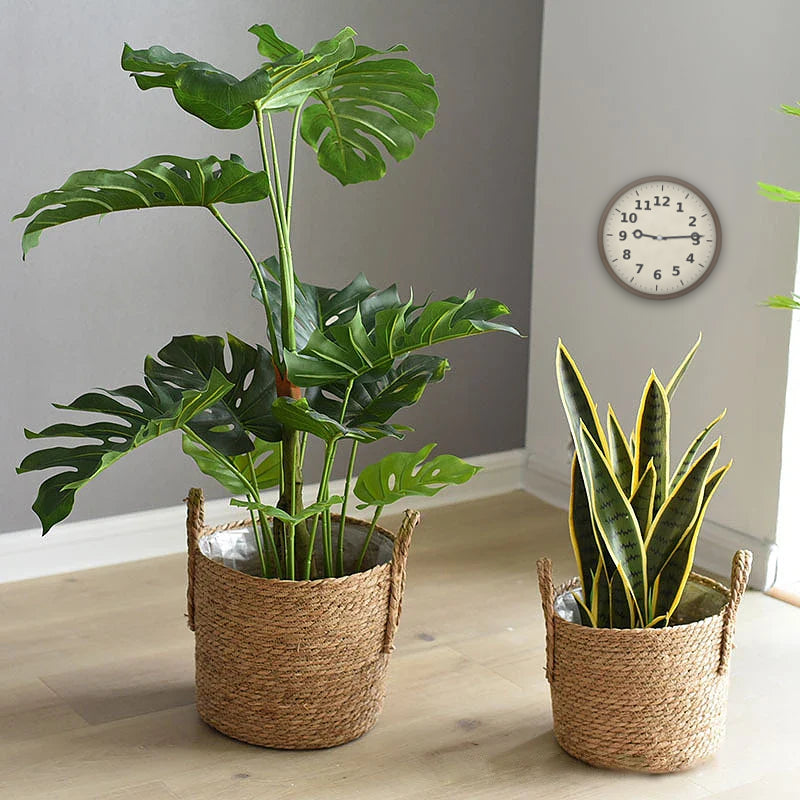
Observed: {"hour": 9, "minute": 14}
